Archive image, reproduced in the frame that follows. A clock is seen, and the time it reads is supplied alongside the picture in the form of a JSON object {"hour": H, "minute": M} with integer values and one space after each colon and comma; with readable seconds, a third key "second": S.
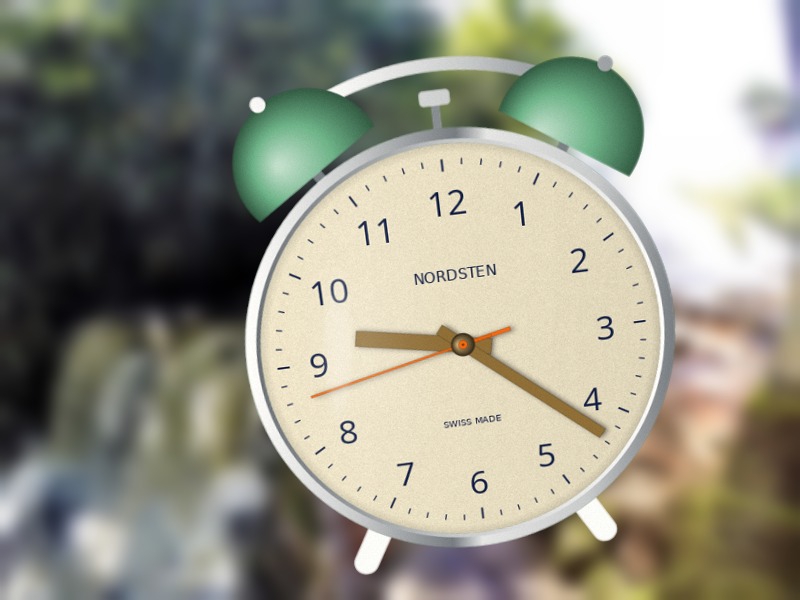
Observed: {"hour": 9, "minute": 21, "second": 43}
